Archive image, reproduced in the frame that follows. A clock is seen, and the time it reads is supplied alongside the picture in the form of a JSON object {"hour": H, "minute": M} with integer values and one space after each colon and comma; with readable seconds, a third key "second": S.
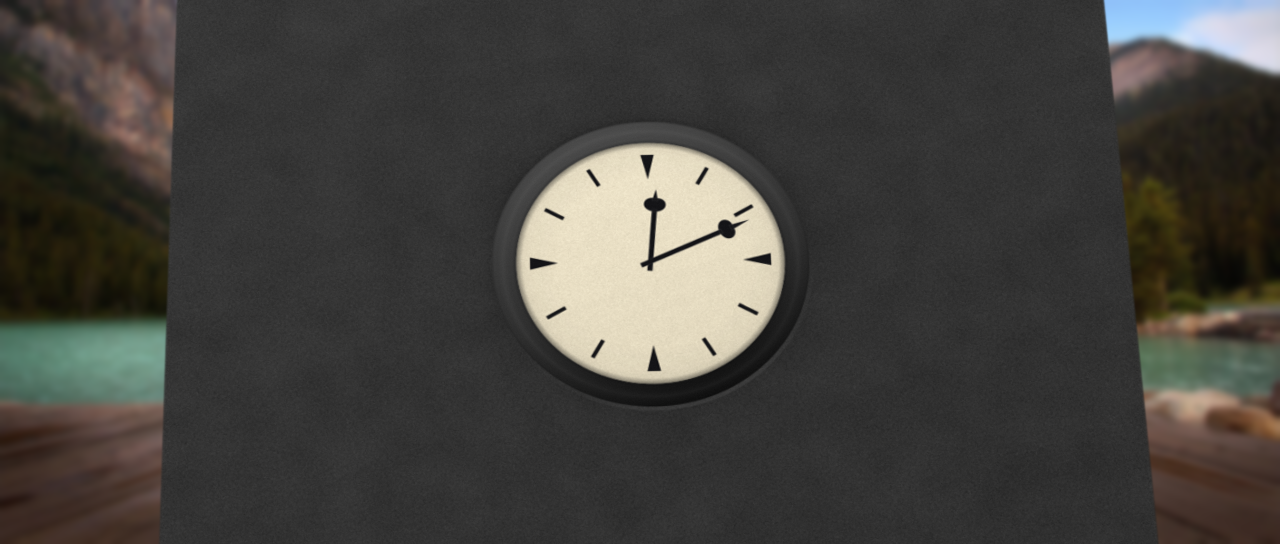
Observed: {"hour": 12, "minute": 11}
